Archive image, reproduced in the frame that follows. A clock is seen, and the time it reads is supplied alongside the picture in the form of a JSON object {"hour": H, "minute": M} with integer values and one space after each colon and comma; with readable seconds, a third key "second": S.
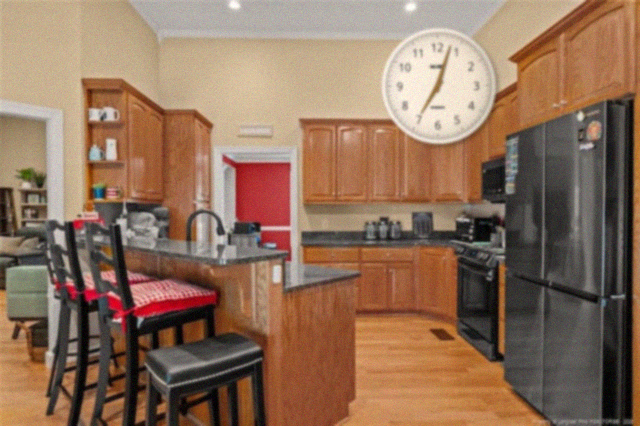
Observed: {"hour": 7, "minute": 3}
